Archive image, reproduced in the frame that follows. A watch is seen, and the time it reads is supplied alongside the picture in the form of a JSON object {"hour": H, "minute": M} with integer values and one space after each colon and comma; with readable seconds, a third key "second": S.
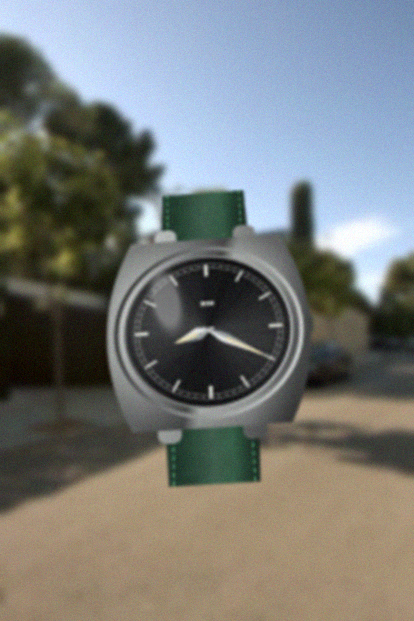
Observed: {"hour": 8, "minute": 20}
